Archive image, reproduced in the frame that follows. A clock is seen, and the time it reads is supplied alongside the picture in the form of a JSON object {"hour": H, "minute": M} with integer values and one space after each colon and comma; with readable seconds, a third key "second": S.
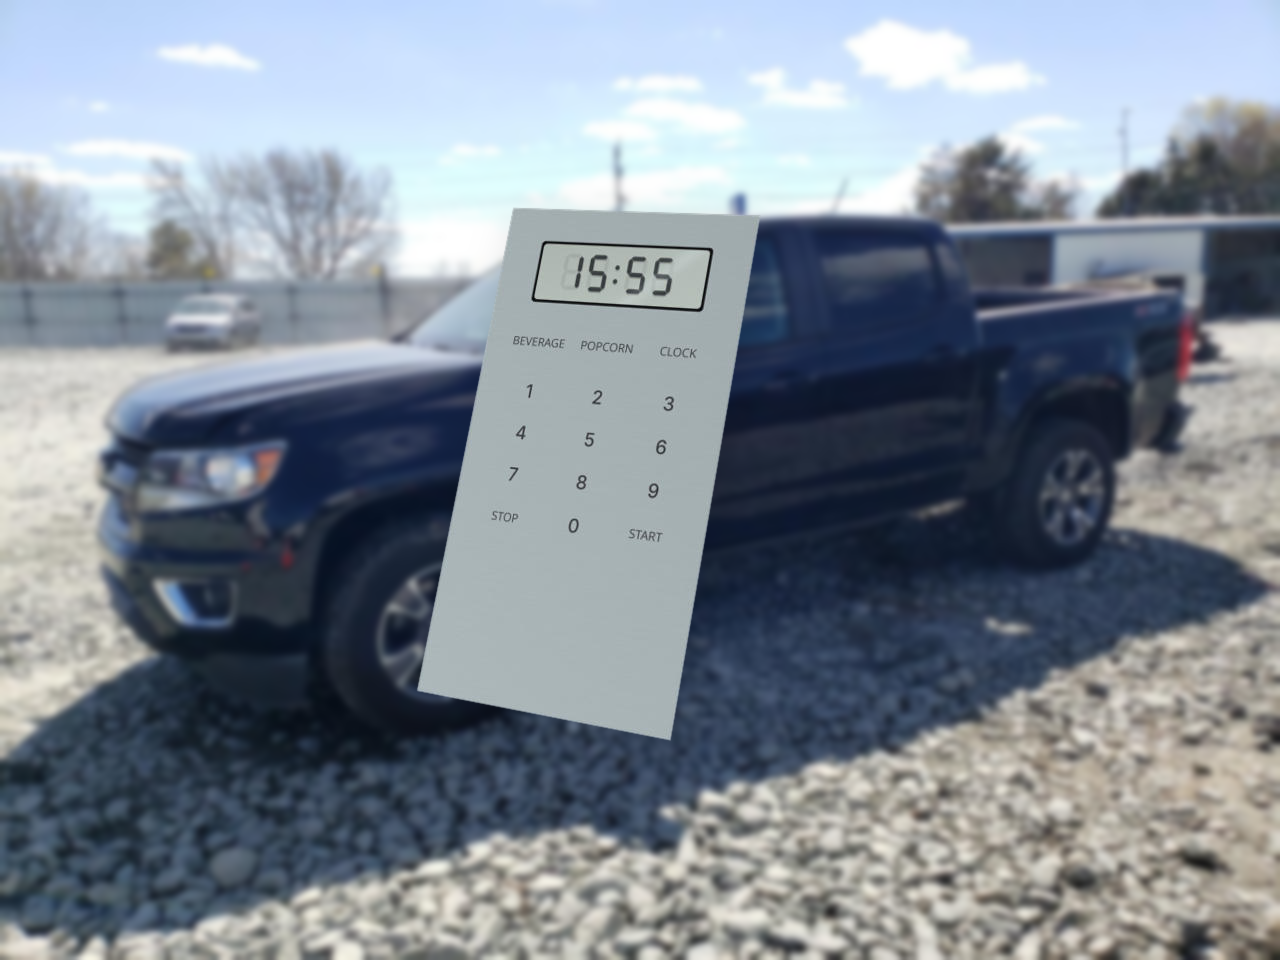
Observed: {"hour": 15, "minute": 55}
